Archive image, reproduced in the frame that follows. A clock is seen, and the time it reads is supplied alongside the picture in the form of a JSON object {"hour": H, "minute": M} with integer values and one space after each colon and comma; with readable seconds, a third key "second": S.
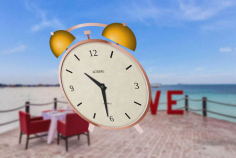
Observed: {"hour": 10, "minute": 31}
